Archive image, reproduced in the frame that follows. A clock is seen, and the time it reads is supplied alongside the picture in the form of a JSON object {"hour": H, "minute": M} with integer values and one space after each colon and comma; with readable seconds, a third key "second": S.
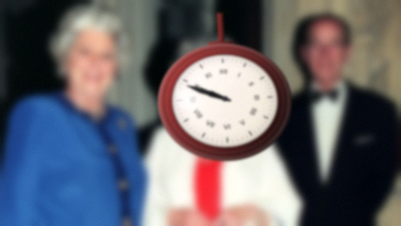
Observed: {"hour": 9, "minute": 49}
